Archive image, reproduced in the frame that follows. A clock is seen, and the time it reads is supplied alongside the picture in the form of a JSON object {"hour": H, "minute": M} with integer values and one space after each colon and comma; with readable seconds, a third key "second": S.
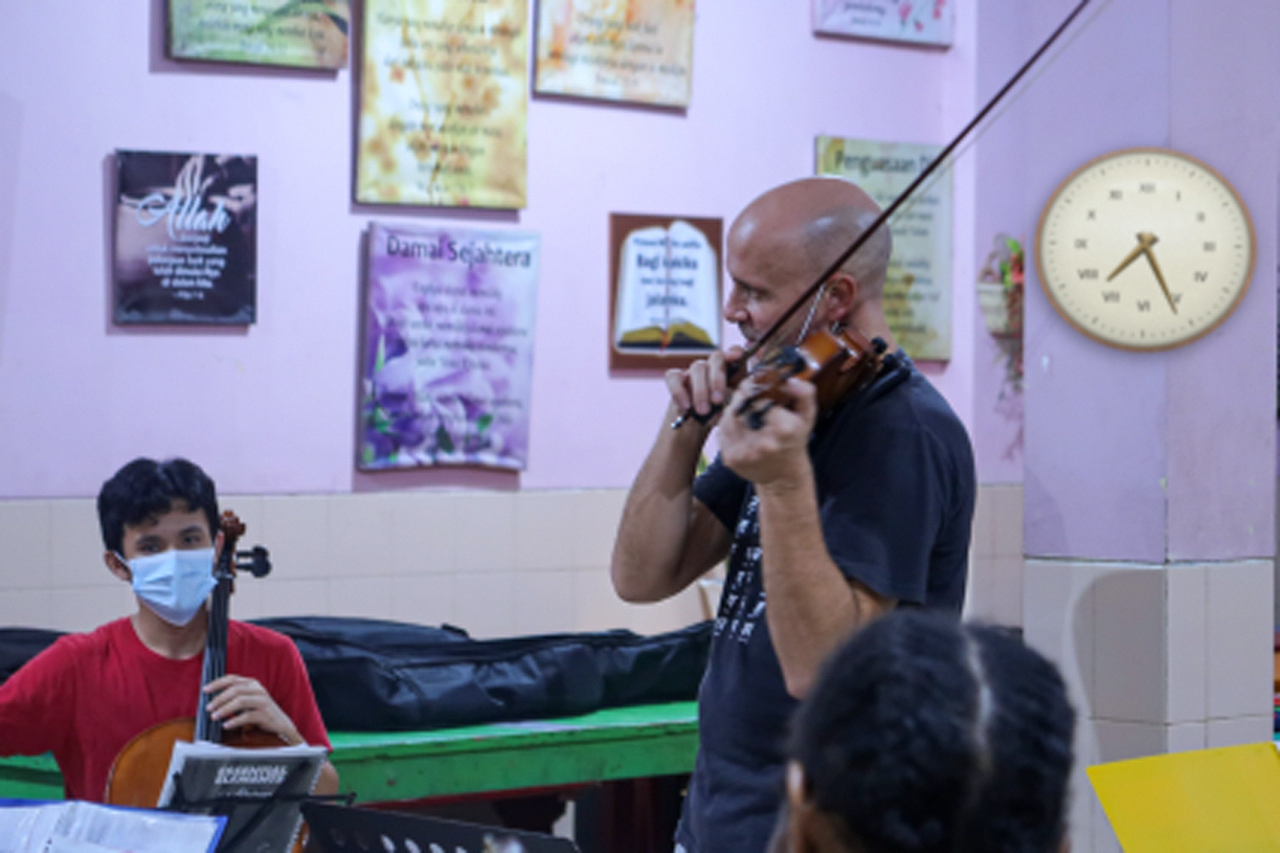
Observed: {"hour": 7, "minute": 26}
